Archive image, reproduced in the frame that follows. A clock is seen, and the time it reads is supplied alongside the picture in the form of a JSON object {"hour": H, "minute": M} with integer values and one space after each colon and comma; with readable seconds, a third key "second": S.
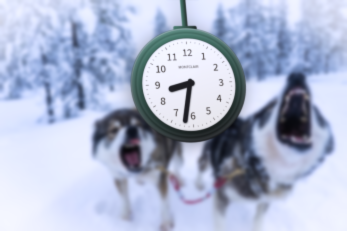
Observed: {"hour": 8, "minute": 32}
